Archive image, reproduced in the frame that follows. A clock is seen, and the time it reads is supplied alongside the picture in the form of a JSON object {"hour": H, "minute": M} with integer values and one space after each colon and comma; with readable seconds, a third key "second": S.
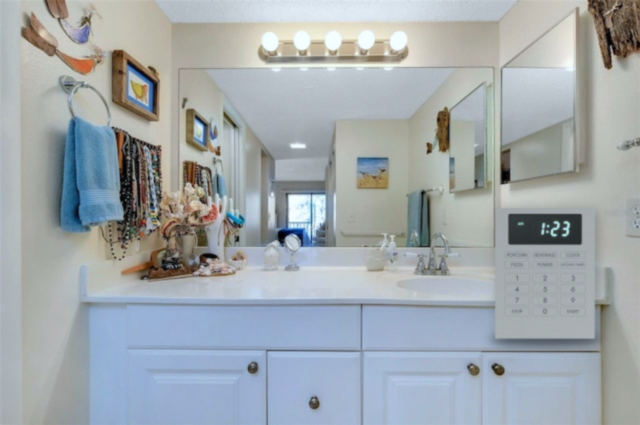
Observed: {"hour": 1, "minute": 23}
